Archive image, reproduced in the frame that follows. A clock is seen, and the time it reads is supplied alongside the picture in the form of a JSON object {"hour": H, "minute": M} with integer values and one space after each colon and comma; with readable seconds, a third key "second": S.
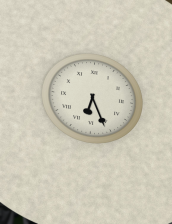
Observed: {"hour": 6, "minute": 26}
